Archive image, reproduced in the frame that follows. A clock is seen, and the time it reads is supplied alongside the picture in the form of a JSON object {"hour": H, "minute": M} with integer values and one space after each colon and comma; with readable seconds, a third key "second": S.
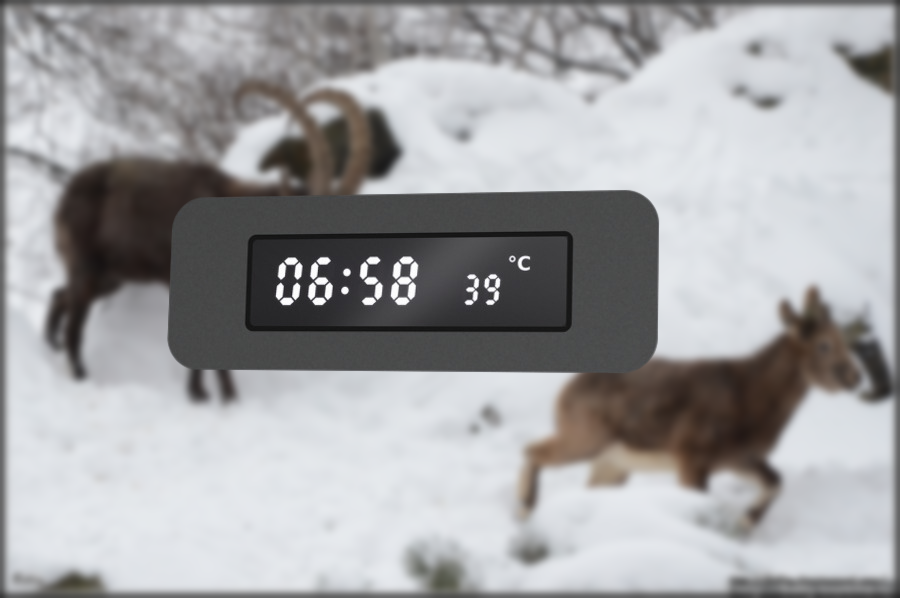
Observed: {"hour": 6, "minute": 58}
